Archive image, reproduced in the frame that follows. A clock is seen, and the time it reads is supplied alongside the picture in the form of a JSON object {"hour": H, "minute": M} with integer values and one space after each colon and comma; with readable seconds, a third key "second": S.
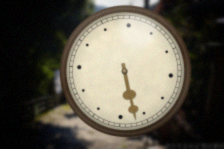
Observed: {"hour": 5, "minute": 27}
